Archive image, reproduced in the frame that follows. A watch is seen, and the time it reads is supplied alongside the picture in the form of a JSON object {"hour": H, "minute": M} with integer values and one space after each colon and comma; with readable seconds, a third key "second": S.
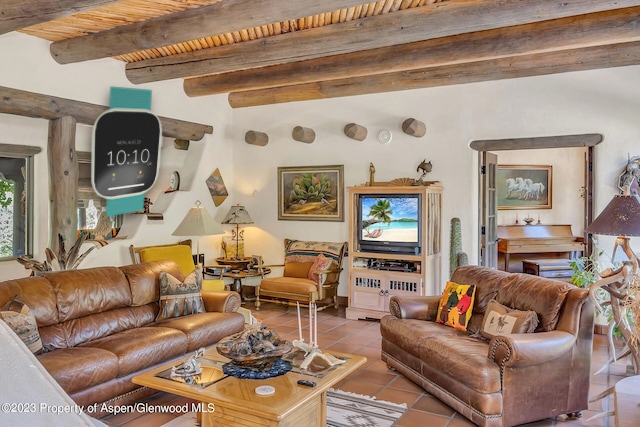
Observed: {"hour": 10, "minute": 10}
